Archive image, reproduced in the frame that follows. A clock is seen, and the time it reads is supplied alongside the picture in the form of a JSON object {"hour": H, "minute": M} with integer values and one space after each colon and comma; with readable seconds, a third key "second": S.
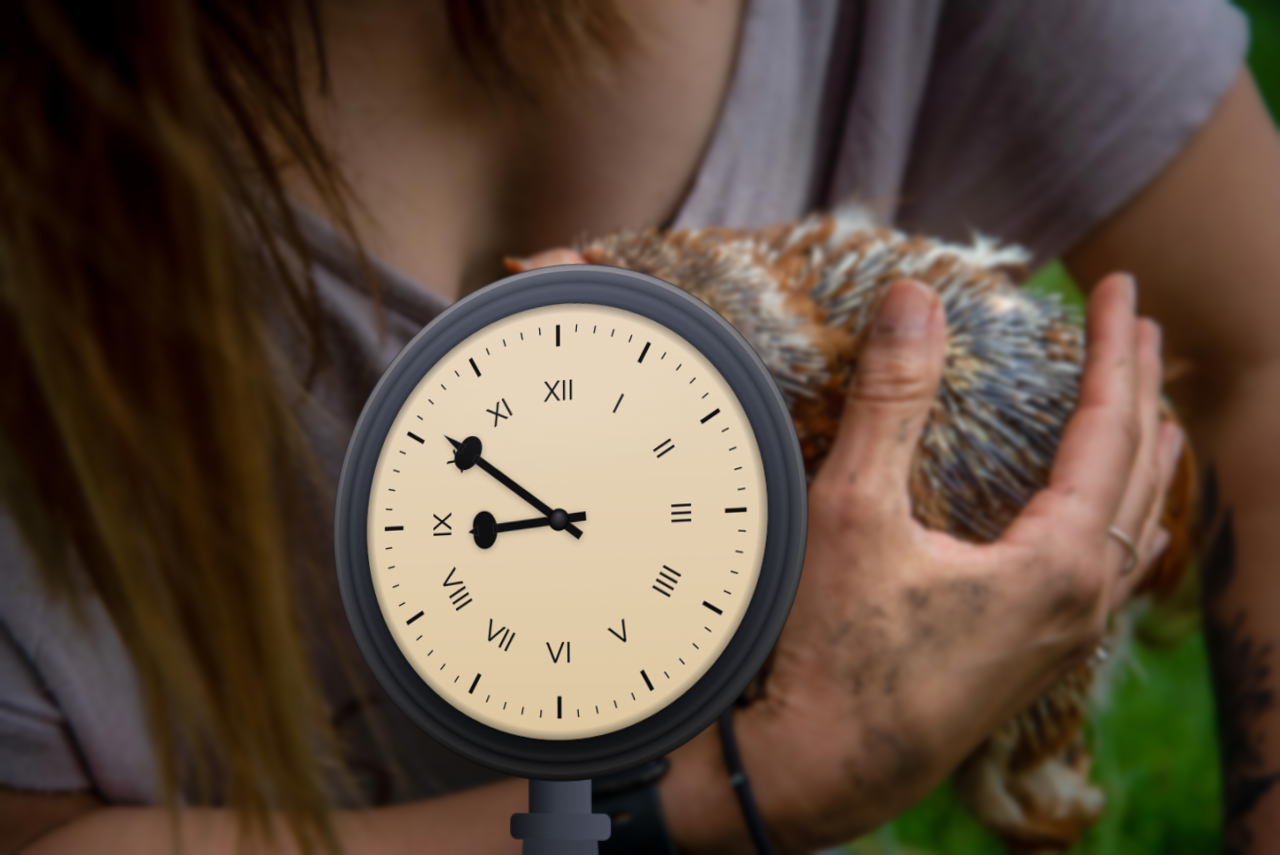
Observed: {"hour": 8, "minute": 51}
